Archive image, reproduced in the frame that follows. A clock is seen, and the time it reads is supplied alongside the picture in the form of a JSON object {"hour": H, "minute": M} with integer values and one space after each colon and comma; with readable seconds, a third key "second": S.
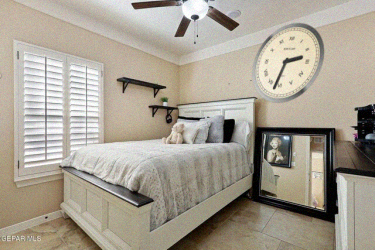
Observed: {"hour": 2, "minute": 32}
